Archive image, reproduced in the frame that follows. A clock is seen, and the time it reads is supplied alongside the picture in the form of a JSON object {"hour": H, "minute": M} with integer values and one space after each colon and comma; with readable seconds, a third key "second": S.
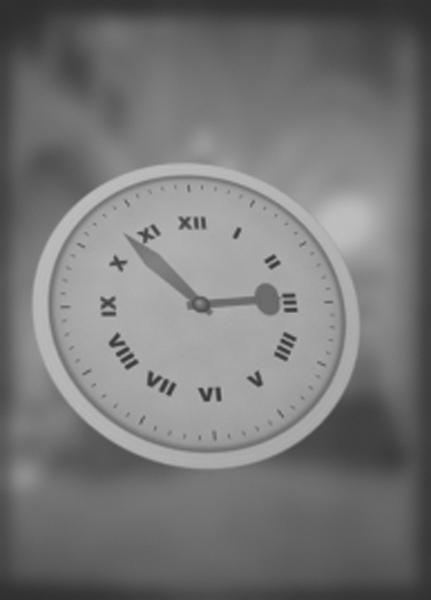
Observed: {"hour": 2, "minute": 53}
